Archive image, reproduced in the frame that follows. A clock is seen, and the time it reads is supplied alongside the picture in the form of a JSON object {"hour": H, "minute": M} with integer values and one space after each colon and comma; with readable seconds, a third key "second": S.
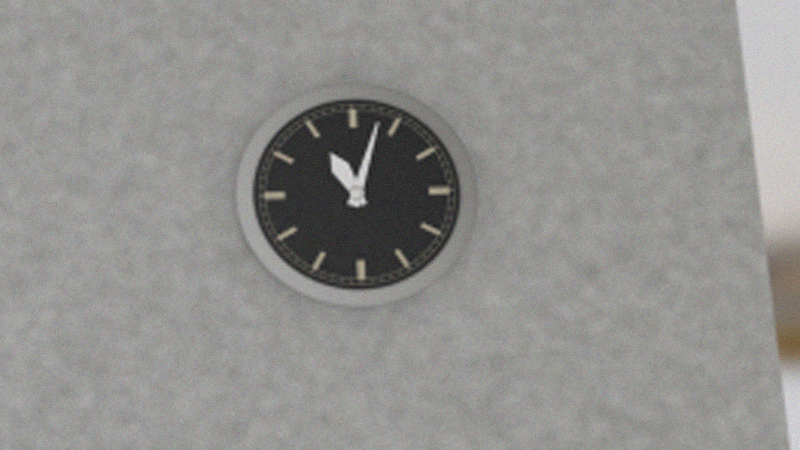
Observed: {"hour": 11, "minute": 3}
